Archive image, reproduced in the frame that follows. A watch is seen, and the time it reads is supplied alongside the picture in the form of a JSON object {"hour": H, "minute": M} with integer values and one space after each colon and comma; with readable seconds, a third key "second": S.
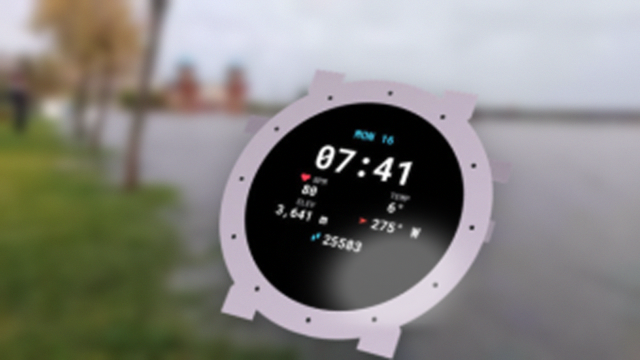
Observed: {"hour": 7, "minute": 41}
